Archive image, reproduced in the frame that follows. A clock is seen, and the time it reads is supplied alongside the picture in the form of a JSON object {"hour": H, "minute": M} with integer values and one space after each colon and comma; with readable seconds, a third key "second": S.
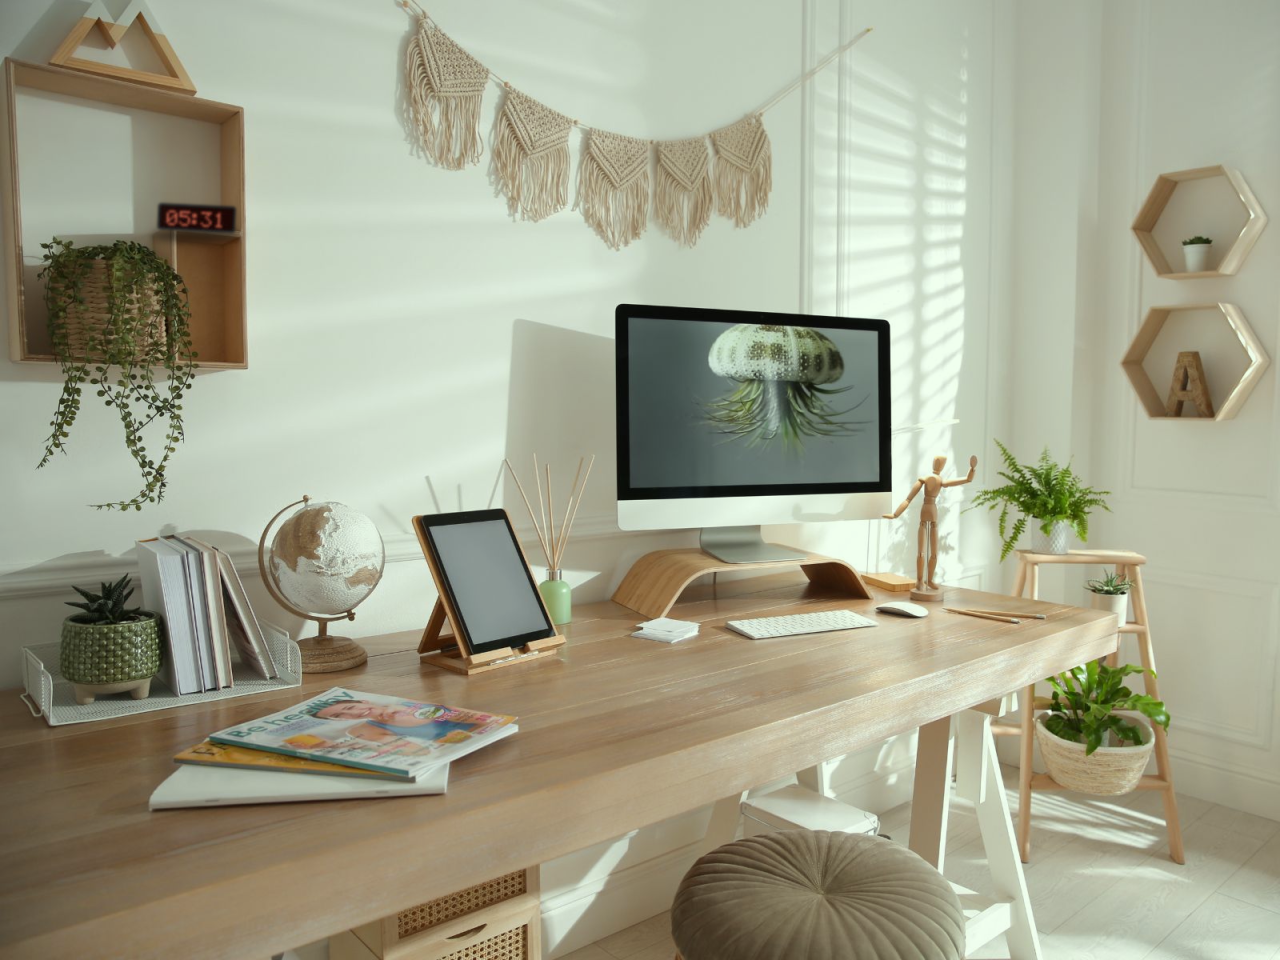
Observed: {"hour": 5, "minute": 31}
